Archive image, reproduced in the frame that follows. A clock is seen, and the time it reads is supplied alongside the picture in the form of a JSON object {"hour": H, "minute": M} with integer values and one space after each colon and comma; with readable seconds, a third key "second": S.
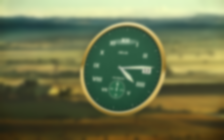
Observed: {"hour": 4, "minute": 14}
